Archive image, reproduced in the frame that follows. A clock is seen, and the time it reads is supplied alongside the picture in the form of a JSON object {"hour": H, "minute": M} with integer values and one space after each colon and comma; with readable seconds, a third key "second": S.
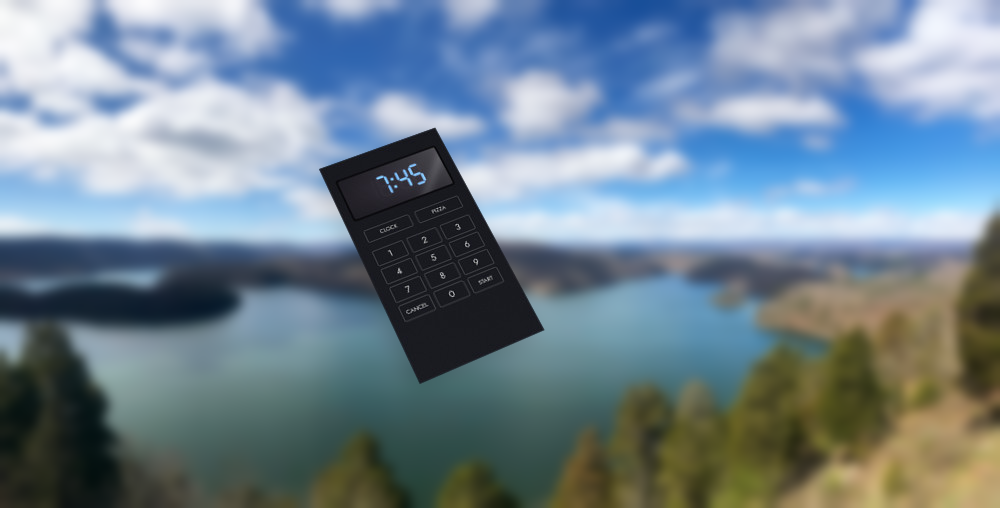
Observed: {"hour": 7, "minute": 45}
